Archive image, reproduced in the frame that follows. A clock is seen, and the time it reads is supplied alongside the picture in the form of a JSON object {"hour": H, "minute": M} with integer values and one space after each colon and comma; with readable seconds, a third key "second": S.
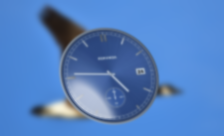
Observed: {"hour": 4, "minute": 46}
